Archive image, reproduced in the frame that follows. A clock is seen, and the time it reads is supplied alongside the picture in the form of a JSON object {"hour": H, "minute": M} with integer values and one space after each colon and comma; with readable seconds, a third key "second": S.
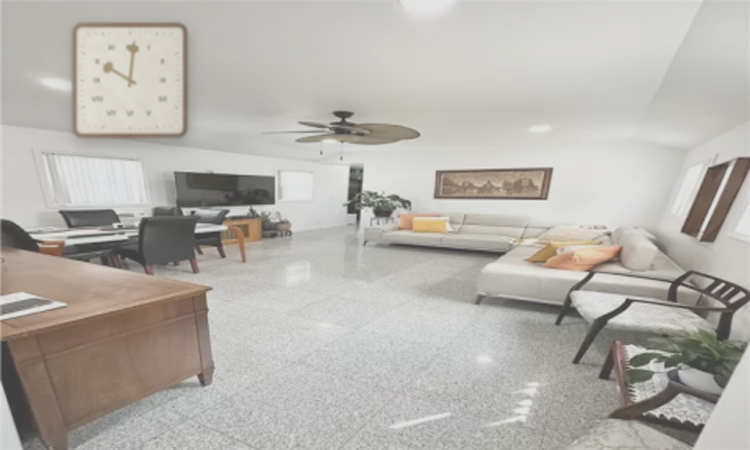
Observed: {"hour": 10, "minute": 1}
